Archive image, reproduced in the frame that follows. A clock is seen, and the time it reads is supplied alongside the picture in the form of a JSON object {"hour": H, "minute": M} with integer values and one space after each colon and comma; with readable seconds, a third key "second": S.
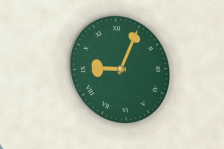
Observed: {"hour": 9, "minute": 5}
